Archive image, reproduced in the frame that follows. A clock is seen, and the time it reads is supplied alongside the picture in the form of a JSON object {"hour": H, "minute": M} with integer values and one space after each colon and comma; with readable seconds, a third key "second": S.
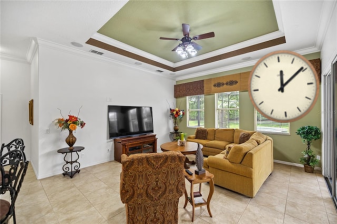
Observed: {"hour": 12, "minute": 9}
